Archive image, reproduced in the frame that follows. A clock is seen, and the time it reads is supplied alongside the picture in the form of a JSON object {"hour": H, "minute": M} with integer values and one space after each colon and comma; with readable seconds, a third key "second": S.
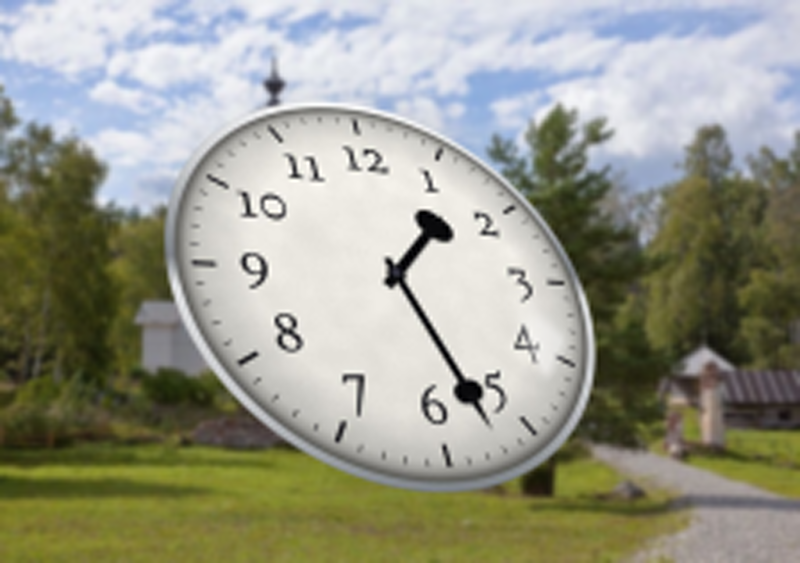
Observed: {"hour": 1, "minute": 27}
